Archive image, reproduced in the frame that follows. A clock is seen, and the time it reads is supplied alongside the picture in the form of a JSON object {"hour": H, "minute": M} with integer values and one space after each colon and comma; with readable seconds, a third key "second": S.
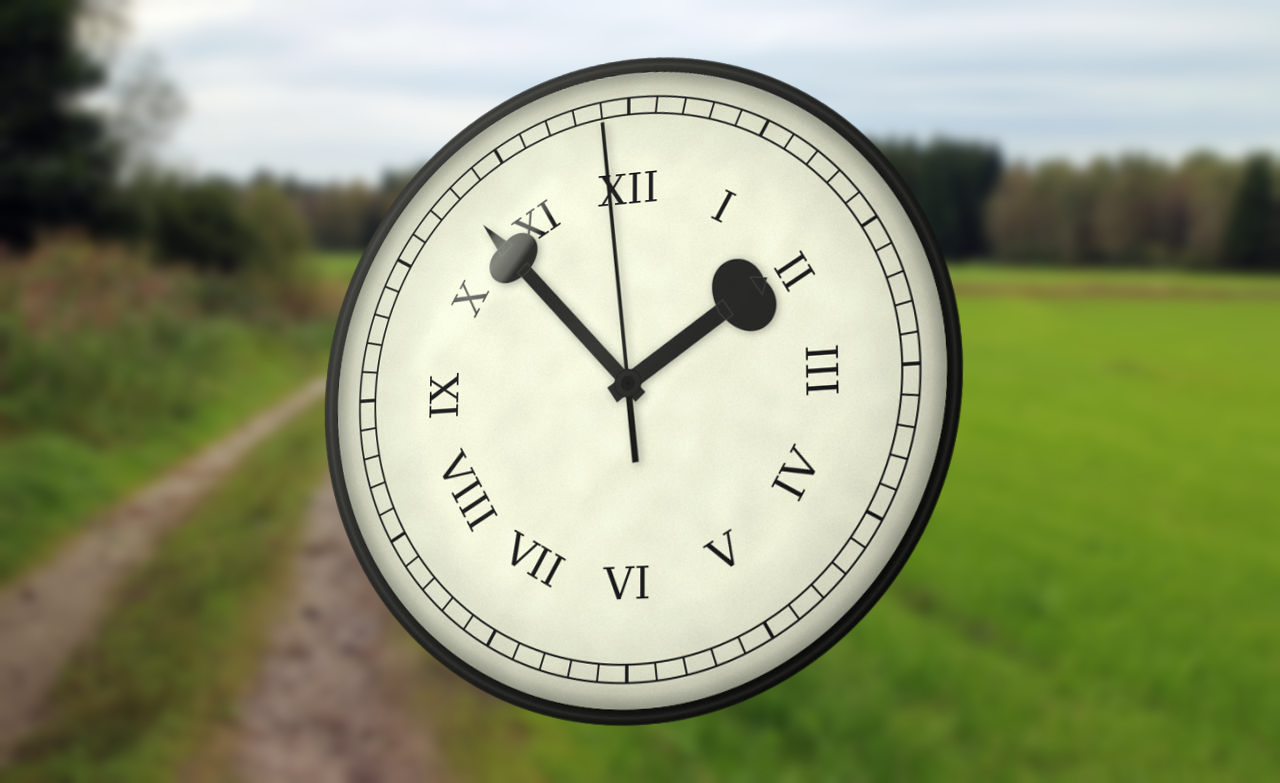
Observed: {"hour": 1, "minute": 52, "second": 59}
